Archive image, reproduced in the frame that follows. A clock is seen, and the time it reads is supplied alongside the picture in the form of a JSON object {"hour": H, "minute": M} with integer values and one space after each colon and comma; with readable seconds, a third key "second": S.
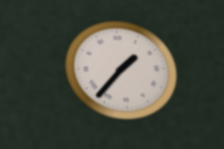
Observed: {"hour": 1, "minute": 37}
